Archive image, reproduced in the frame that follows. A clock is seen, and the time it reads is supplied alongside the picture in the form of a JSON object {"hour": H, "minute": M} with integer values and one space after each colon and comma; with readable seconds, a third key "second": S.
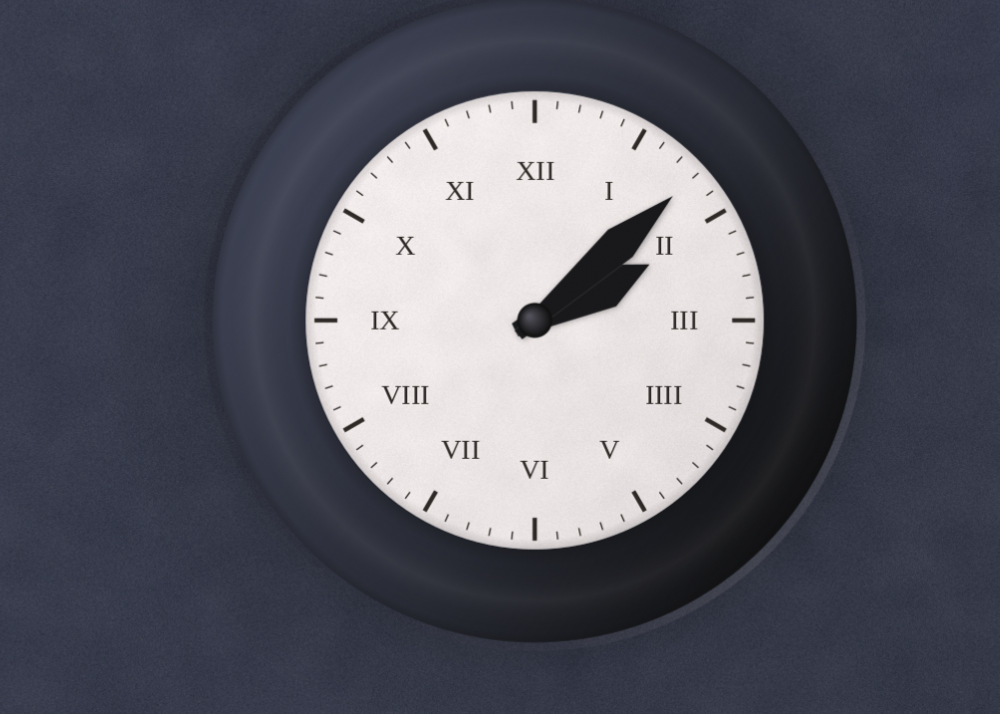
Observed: {"hour": 2, "minute": 8}
